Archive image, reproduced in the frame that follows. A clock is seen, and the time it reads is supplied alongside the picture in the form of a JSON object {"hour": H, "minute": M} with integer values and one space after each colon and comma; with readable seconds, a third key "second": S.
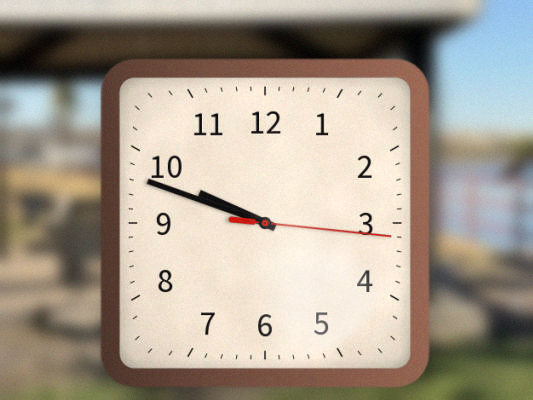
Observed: {"hour": 9, "minute": 48, "second": 16}
